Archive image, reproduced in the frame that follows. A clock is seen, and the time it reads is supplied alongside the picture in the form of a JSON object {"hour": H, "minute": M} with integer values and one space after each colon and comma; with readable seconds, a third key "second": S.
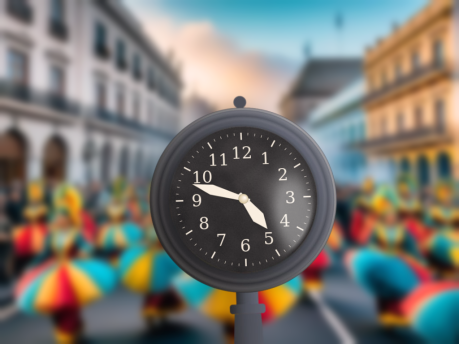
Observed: {"hour": 4, "minute": 48}
